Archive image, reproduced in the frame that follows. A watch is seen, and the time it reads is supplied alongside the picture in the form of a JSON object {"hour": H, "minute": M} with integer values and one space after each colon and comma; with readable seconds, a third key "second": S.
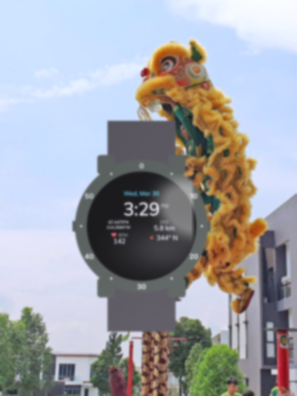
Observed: {"hour": 3, "minute": 29}
